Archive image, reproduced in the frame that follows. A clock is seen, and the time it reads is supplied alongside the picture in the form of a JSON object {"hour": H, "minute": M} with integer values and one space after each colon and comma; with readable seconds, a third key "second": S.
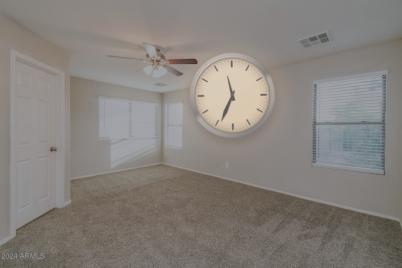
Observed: {"hour": 11, "minute": 34}
